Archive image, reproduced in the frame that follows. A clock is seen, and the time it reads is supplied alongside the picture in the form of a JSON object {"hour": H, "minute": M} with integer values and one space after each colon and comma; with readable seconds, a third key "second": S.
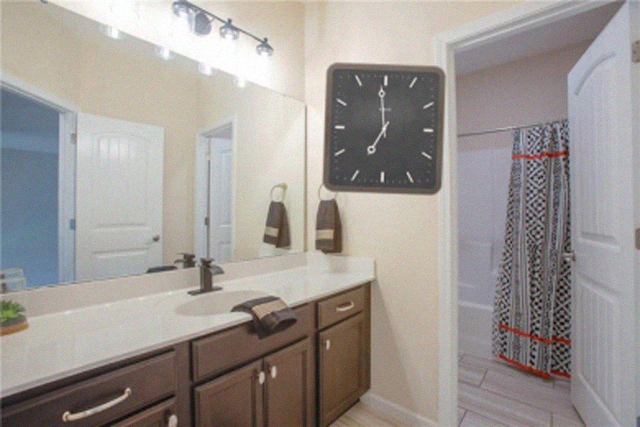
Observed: {"hour": 6, "minute": 59}
